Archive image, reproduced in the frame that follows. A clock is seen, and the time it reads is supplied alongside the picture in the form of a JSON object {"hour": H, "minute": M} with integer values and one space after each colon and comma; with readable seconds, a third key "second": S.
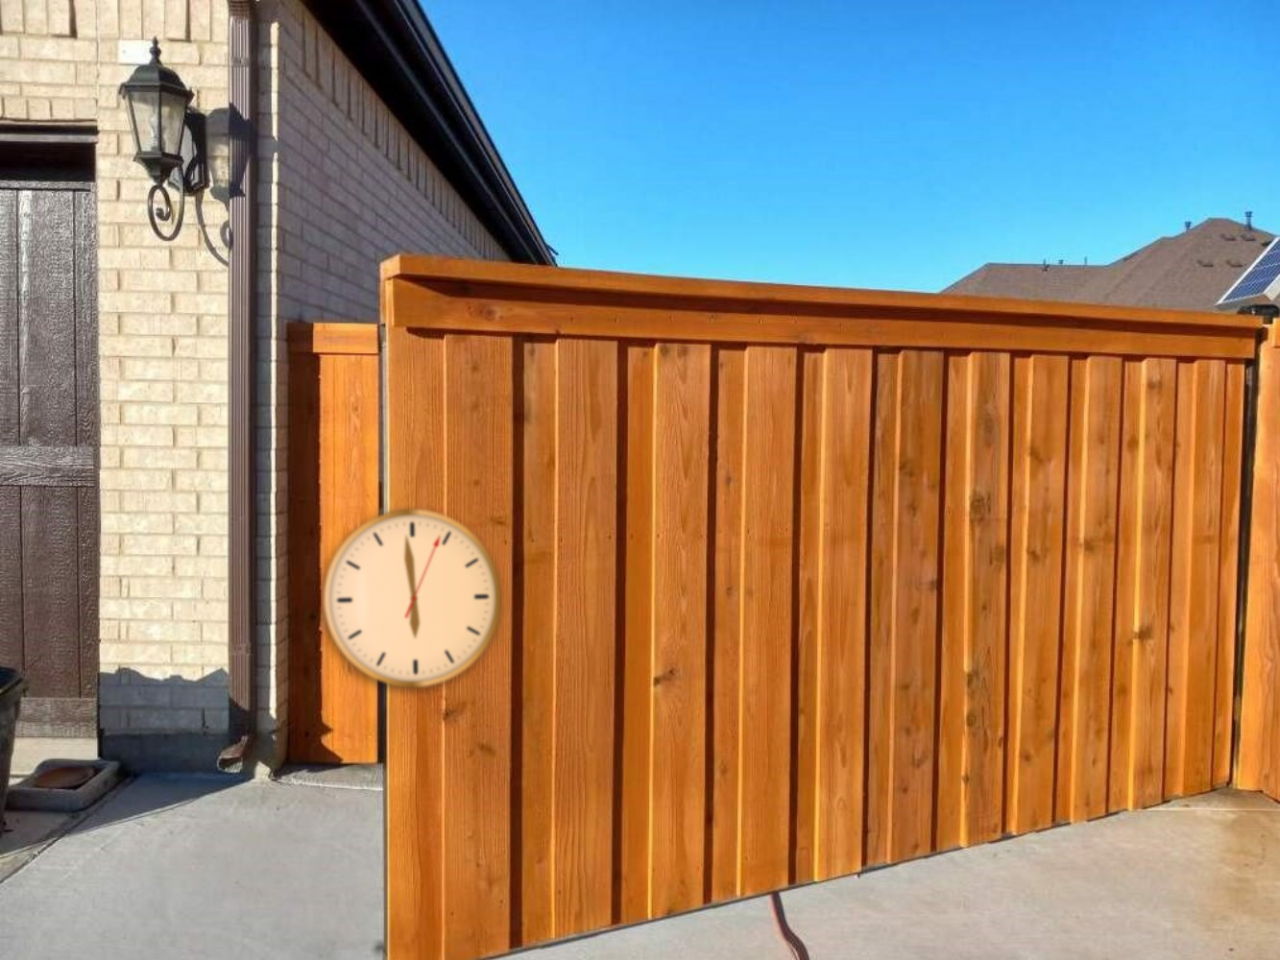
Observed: {"hour": 5, "minute": 59, "second": 4}
